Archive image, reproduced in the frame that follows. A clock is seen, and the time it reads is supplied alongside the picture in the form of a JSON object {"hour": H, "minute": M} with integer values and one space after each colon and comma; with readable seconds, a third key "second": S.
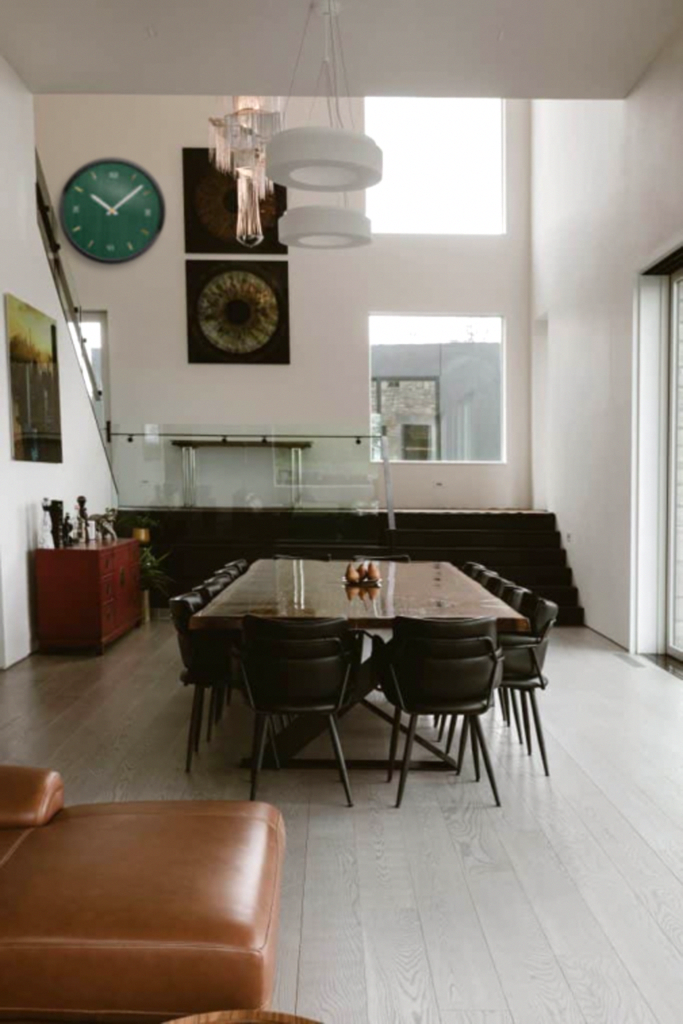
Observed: {"hour": 10, "minute": 8}
